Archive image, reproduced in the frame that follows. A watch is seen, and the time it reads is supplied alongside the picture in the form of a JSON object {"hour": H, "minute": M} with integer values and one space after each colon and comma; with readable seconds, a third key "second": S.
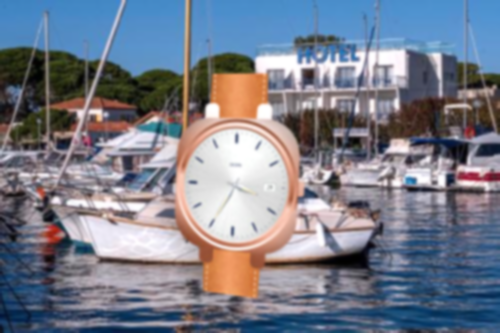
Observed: {"hour": 3, "minute": 35}
